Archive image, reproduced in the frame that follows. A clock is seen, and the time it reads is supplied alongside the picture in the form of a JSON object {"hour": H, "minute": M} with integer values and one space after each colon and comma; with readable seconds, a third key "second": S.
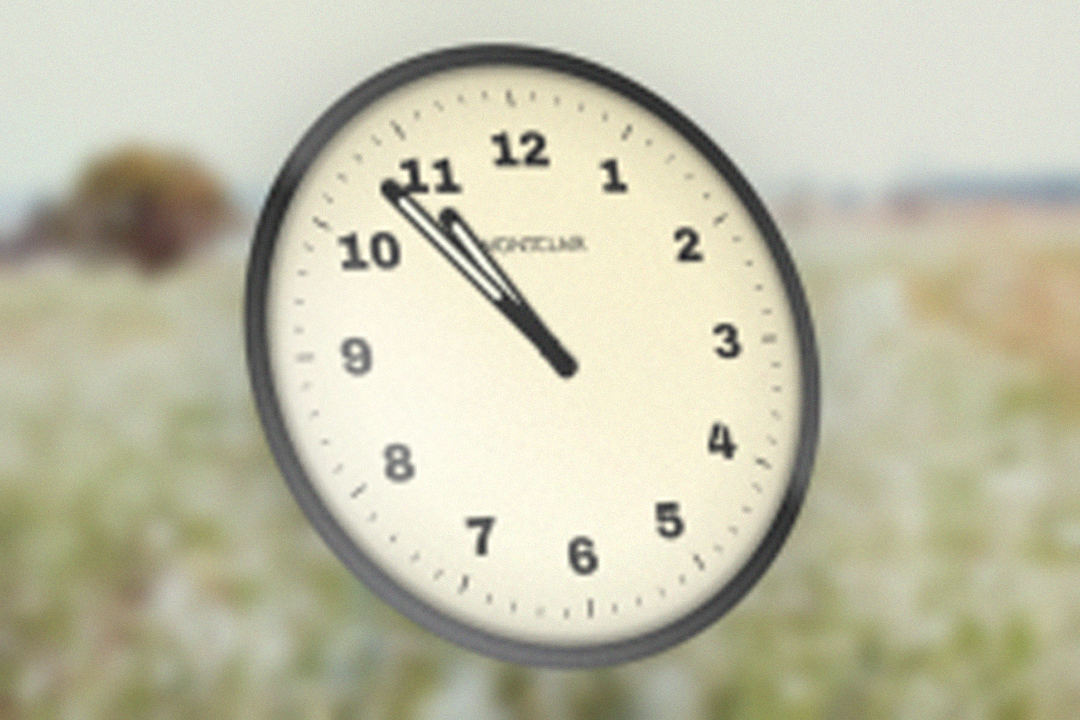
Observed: {"hour": 10, "minute": 53}
